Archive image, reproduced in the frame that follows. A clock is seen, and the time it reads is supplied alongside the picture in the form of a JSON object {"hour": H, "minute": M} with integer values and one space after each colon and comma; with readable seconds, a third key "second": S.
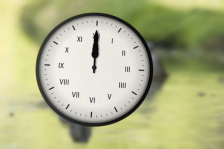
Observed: {"hour": 12, "minute": 0}
